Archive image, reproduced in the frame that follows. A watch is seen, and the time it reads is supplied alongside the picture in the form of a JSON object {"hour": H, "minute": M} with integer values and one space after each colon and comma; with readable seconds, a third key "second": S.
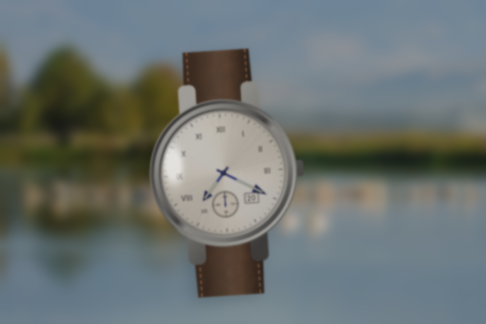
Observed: {"hour": 7, "minute": 20}
